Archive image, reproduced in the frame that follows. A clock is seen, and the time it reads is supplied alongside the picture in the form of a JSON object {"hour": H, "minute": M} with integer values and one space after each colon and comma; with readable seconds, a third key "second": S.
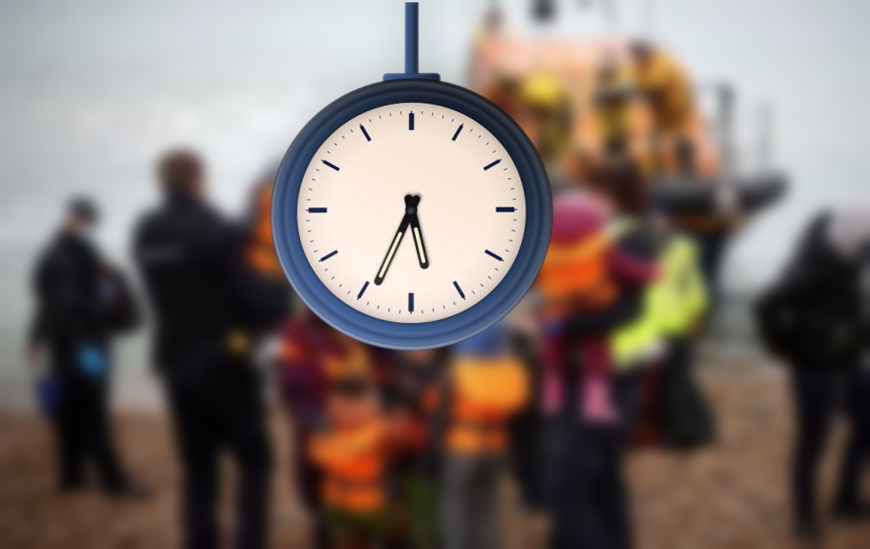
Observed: {"hour": 5, "minute": 34}
